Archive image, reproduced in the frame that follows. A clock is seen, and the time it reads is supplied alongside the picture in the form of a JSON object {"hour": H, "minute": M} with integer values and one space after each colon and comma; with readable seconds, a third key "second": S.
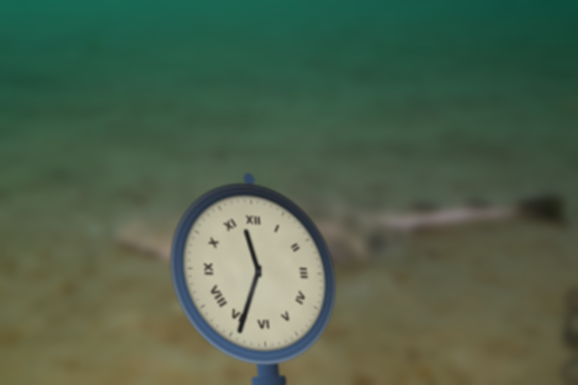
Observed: {"hour": 11, "minute": 34}
